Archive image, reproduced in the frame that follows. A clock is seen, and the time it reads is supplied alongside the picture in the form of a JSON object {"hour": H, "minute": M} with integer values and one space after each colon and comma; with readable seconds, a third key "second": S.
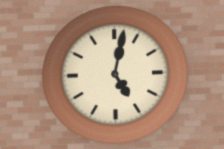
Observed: {"hour": 5, "minute": 2}
